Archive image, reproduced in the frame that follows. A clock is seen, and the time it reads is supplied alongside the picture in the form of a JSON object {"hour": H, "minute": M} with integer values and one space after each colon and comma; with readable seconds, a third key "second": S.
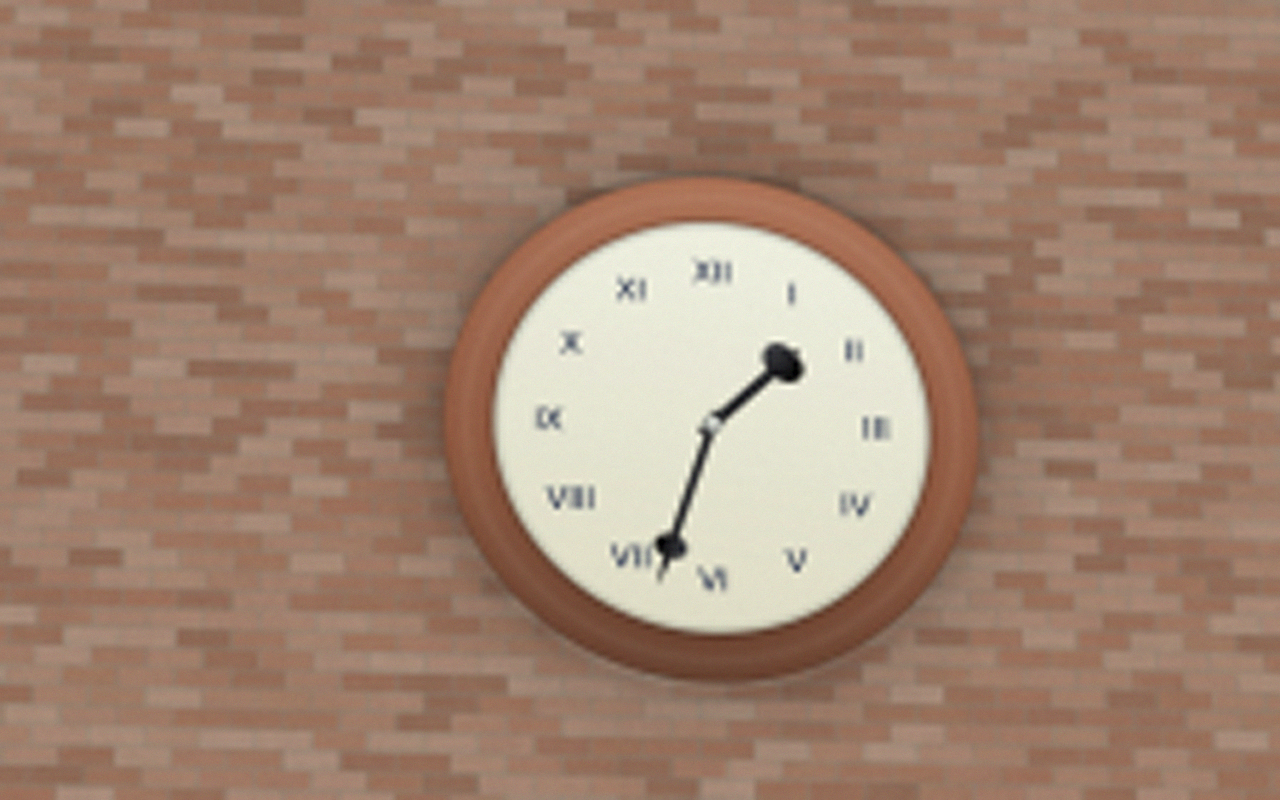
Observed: {"hour": 1, "minute": 33}
